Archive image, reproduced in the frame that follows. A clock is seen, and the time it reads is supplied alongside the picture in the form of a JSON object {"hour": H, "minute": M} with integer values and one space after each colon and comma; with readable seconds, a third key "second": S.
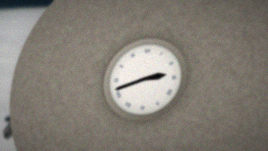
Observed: {"hour": 2, "minute": 42}
